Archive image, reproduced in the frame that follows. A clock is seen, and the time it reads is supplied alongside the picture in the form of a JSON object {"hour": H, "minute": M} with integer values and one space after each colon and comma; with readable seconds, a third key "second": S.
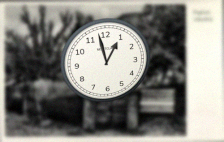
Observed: {"hour": 12, "minute": 58}
